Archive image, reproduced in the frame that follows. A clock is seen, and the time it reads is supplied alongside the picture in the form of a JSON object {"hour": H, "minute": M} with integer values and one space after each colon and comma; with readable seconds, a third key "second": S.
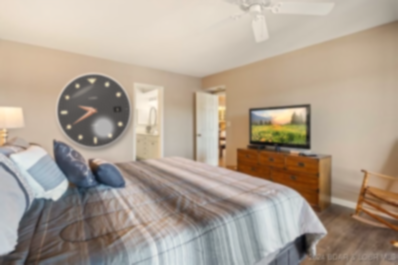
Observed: {"hour": 9, "minute": 40}
